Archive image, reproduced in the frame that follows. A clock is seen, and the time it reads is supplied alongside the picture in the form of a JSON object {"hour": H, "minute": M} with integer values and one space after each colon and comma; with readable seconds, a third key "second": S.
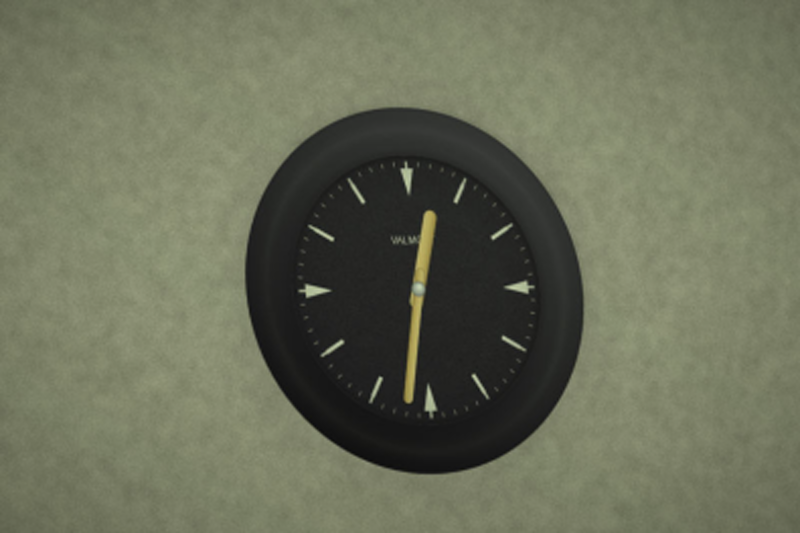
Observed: {"hour": 12, "minute": 32}
